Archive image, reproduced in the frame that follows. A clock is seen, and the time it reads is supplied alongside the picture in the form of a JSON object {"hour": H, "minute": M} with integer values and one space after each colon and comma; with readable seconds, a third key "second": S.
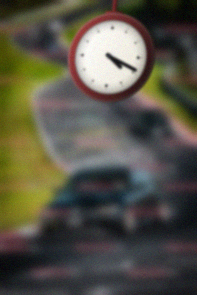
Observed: {"hour": 4, "minute": 19}
